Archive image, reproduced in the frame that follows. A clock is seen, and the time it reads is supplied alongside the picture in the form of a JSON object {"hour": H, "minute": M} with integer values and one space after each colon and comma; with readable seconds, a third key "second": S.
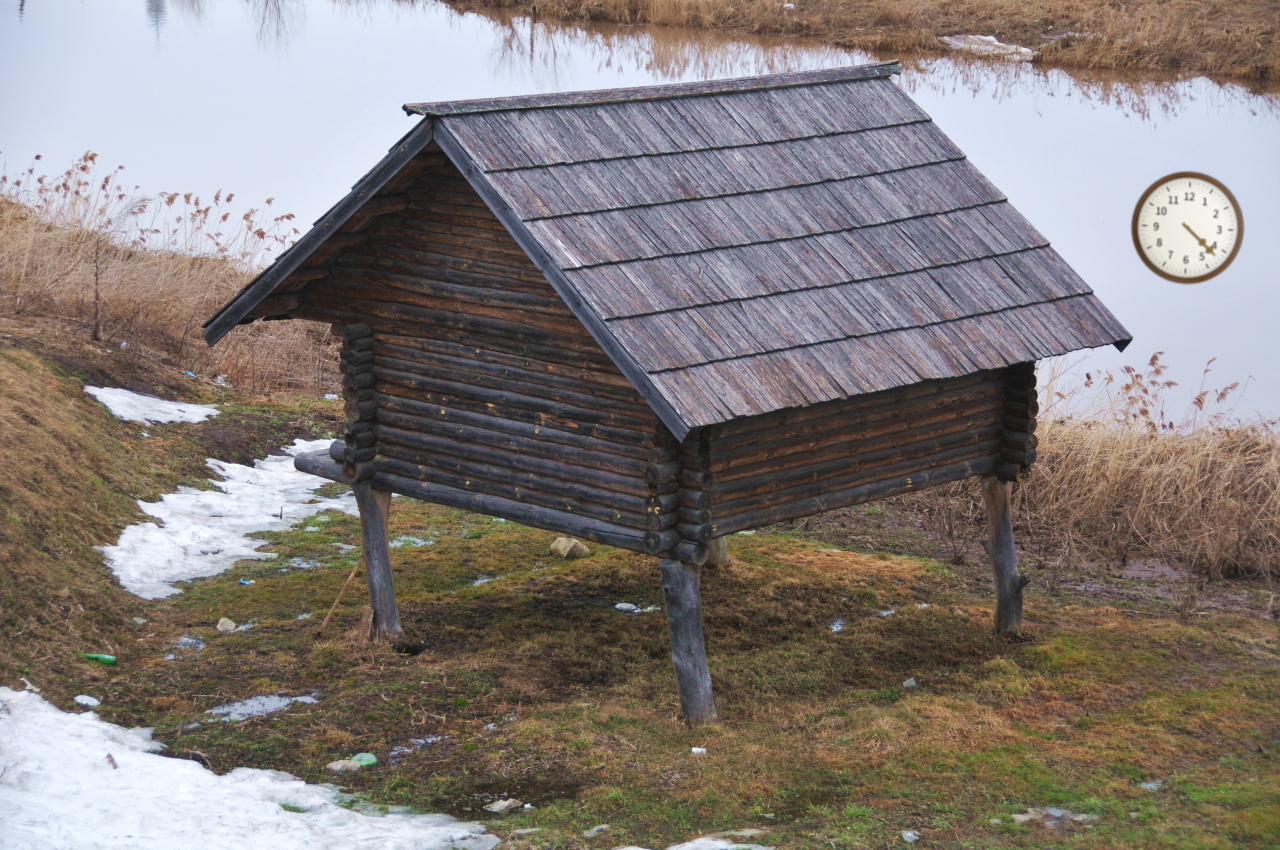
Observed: {"hour": 4, "minute": 22}
